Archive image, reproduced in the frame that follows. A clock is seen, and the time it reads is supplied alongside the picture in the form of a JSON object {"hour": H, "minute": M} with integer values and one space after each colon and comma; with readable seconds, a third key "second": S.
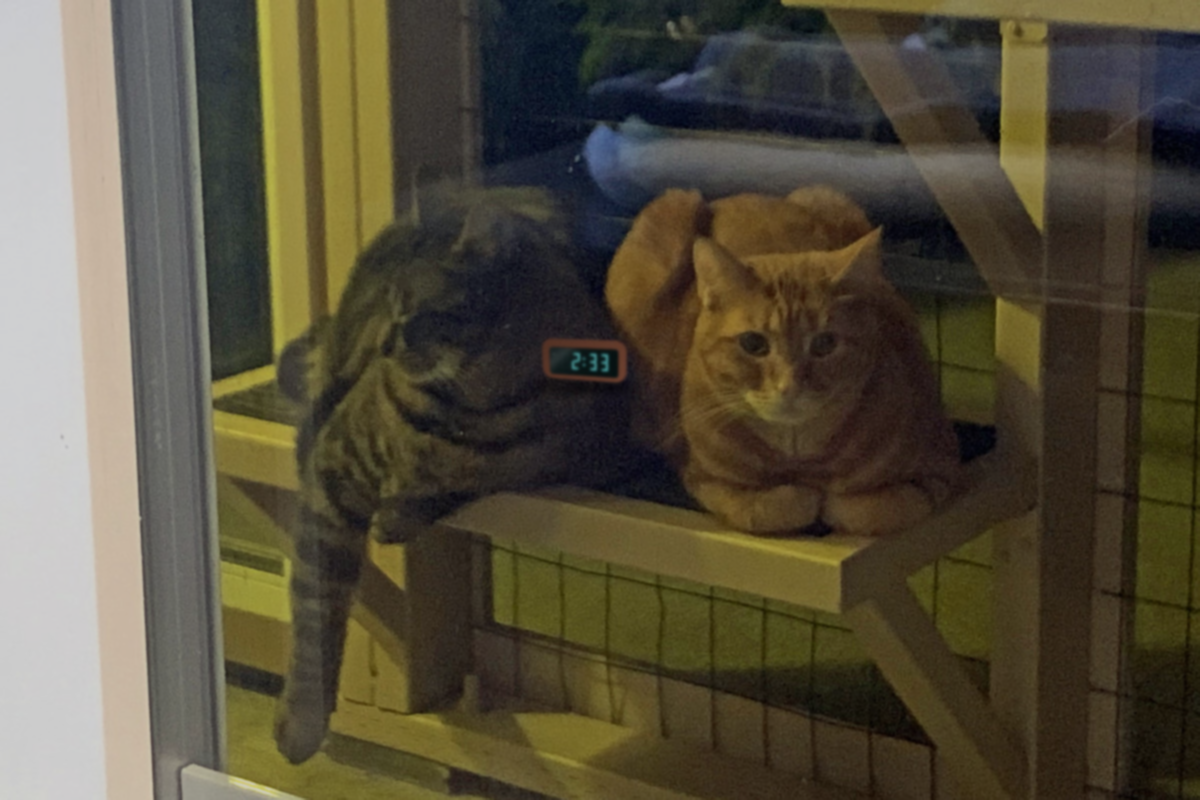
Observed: {"hour": 2, "minute": 33}
